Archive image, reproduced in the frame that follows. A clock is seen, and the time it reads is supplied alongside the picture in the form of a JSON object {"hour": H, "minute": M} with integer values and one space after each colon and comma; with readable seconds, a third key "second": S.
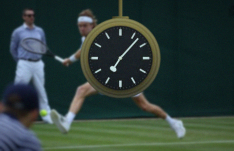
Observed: {"hour": 7, "minute": 7}
